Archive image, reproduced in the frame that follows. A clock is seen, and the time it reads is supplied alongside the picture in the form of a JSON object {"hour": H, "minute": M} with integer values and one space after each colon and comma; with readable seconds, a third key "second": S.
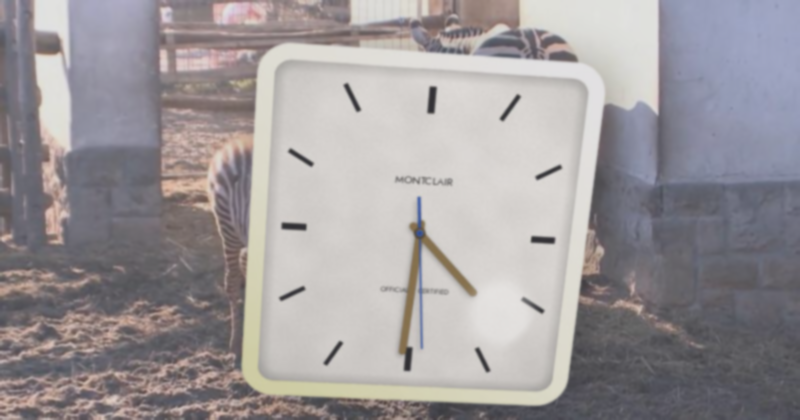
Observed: {"hour": 4, "minute": 30, "second": 29}
